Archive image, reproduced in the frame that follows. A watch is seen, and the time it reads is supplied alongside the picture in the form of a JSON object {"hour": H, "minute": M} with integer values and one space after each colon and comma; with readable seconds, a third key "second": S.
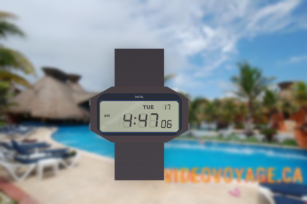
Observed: {"hour": 4, "minute": 47, "second": 6}
